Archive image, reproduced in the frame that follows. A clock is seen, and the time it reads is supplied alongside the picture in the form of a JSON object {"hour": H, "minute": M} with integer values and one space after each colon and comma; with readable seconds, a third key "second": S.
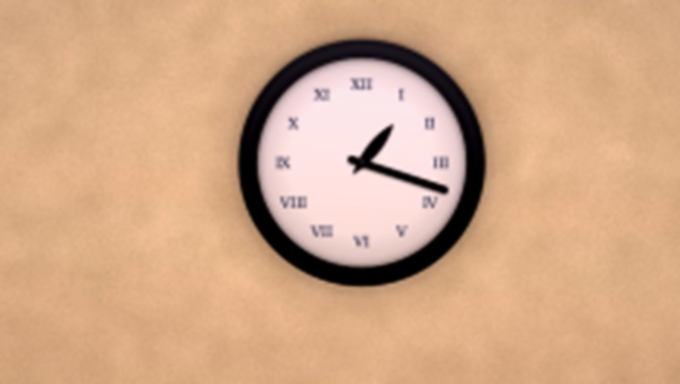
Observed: {"hour": 1, "minute": 18}
